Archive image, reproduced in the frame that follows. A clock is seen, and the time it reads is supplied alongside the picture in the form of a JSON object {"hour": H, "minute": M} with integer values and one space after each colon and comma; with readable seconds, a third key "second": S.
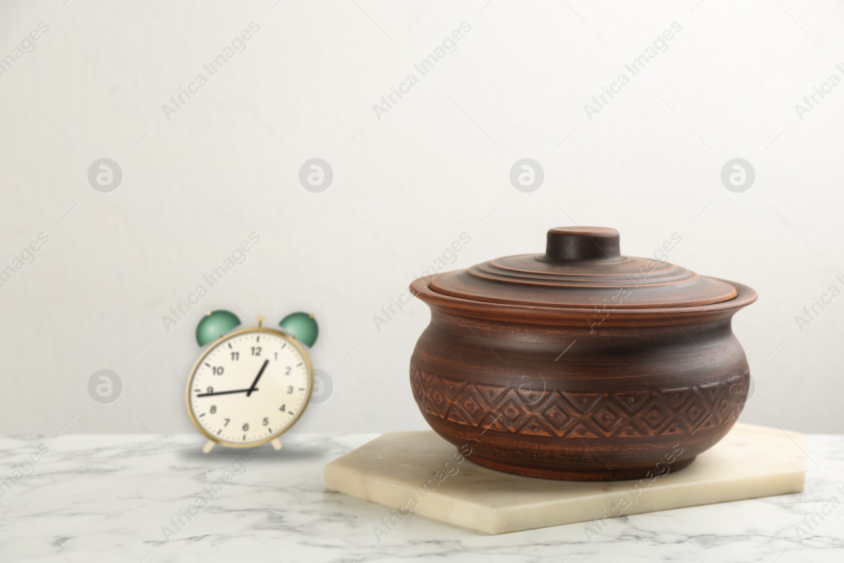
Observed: {"hour": 12, "minute": 44}
